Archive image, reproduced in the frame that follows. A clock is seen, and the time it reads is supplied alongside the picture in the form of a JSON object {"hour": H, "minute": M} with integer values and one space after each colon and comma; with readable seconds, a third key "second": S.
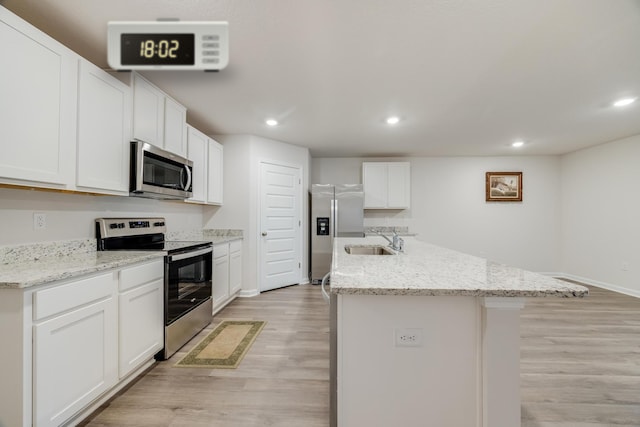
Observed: {"hour": 18, "minute": 2}
